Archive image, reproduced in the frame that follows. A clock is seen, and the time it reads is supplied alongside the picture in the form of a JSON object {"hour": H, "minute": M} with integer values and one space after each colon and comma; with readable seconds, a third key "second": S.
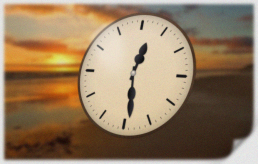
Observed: {"hour": 12, "minute": 29}
